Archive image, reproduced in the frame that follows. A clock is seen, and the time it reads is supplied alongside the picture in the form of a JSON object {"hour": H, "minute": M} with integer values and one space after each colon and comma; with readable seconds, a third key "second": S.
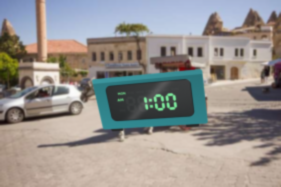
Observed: {"hour": 1, "minute": 0}
